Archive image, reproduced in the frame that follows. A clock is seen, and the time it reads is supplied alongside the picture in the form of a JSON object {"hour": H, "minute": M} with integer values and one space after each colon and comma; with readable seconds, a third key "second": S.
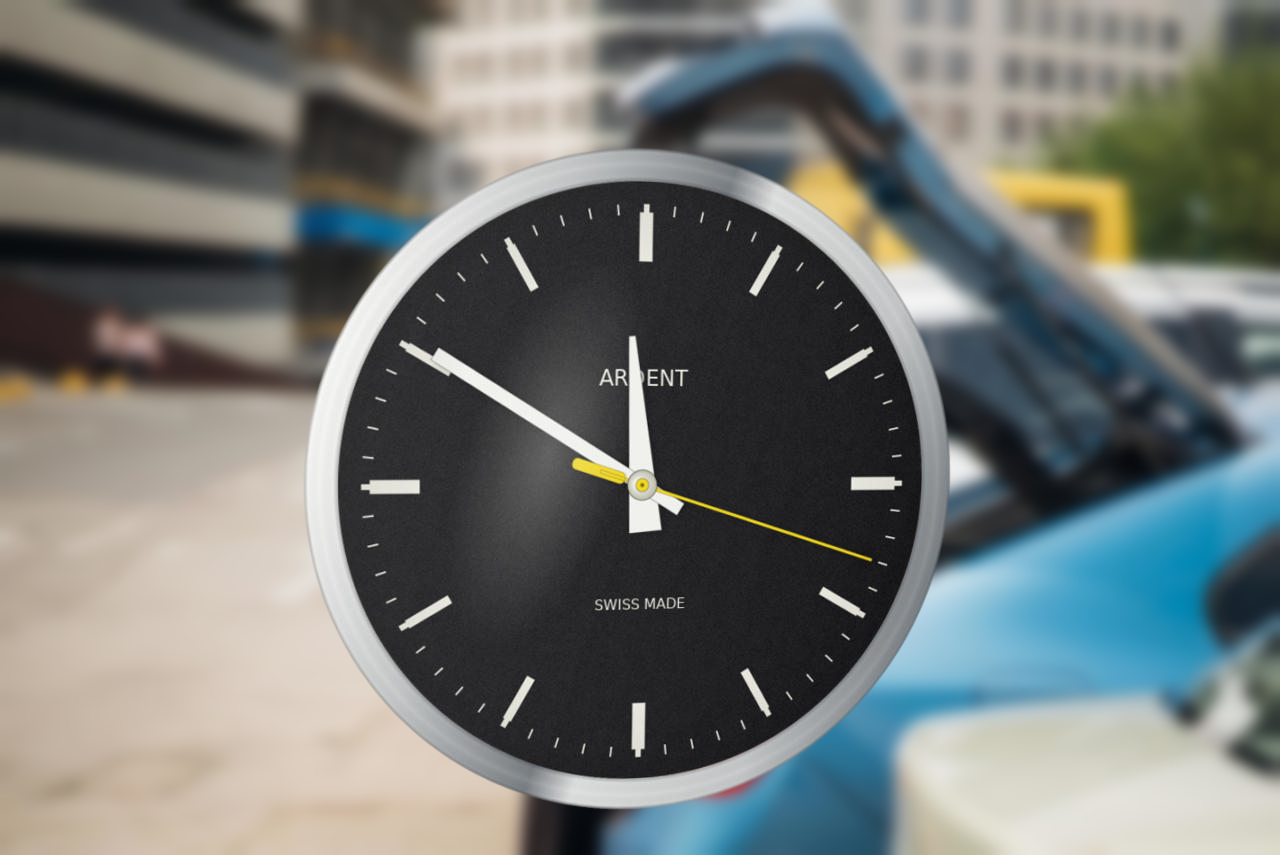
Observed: {"hour": 11, "minute": 50, "second": 18}
